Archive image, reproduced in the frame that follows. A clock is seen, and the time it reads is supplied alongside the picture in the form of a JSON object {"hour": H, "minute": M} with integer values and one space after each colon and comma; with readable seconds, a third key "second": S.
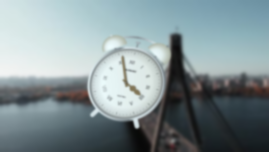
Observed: {"hour": 3, "minute": 56}
